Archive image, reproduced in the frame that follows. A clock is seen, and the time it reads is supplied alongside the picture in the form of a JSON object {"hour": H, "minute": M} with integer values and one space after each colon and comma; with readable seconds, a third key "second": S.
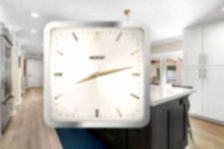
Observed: {"hour": 8, "minute": 13}
